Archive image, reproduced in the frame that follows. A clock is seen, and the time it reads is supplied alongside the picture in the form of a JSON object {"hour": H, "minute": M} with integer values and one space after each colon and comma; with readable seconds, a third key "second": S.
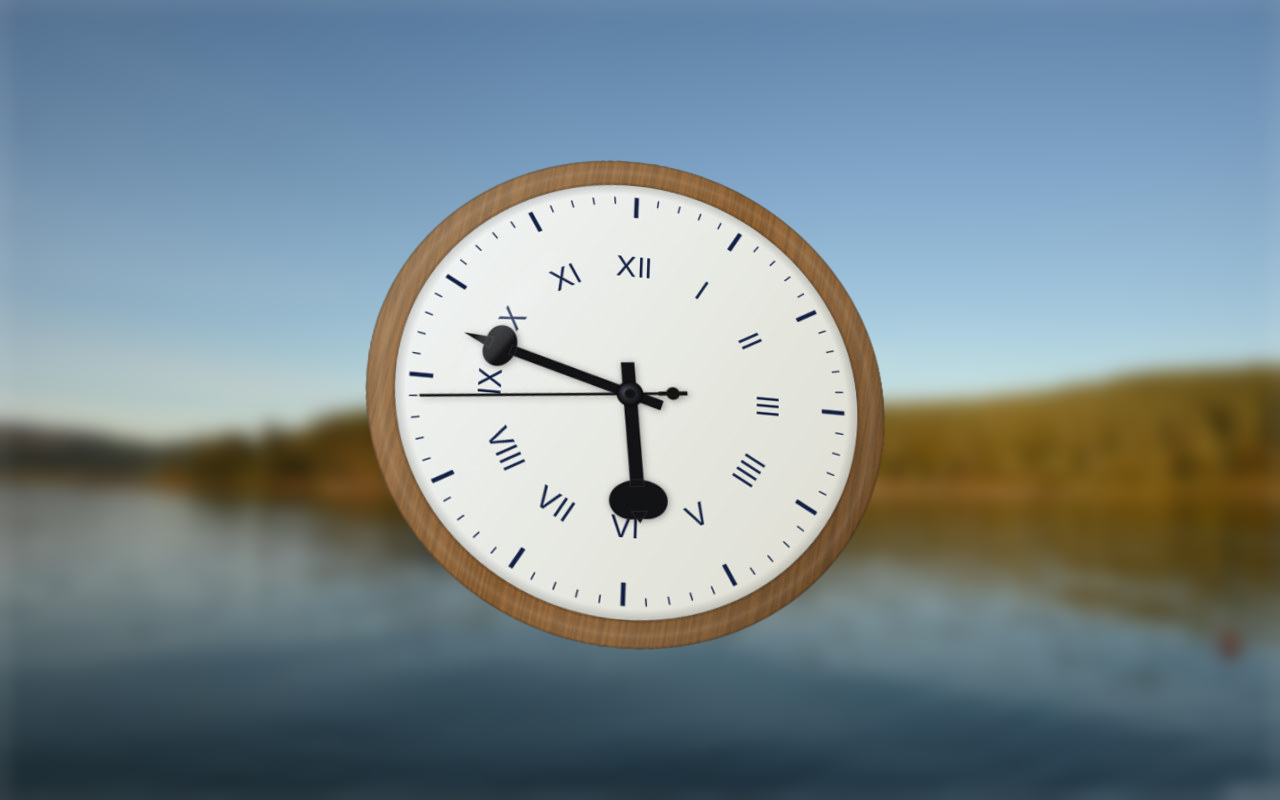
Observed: {"hour": 5, "minute": 47, "second": 44}
